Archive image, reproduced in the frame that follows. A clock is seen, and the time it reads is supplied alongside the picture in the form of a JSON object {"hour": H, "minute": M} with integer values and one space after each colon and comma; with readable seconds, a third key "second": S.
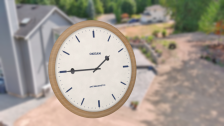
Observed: {"hour": 1, "minute": 45}
